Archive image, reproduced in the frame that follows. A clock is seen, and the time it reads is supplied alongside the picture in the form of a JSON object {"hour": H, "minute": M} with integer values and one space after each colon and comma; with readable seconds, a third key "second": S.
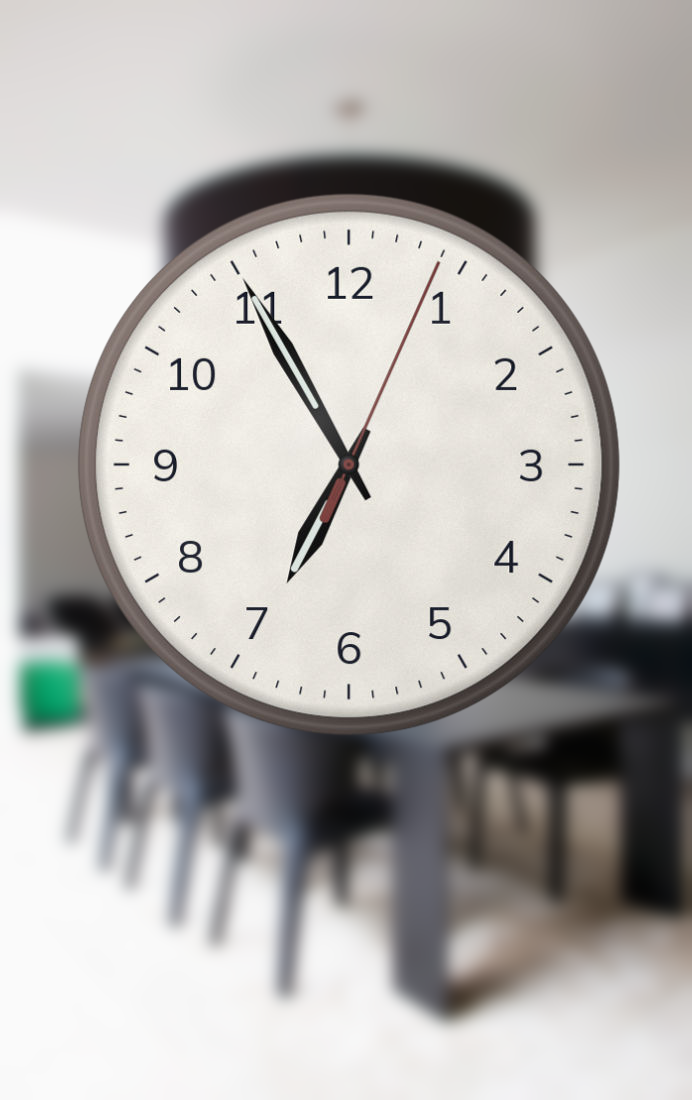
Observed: {"hour": 6, "minute": 55, "second": 4}
